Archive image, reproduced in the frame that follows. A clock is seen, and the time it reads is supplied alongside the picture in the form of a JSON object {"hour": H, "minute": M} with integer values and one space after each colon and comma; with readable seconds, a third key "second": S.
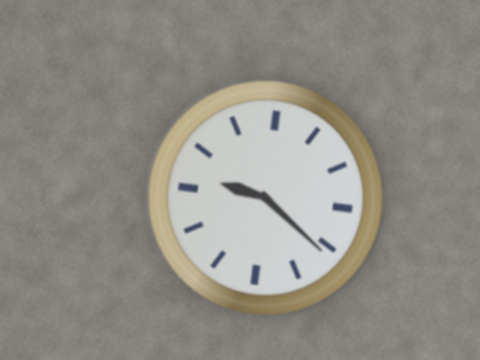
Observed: {"hour": 9, "minute": 21}
